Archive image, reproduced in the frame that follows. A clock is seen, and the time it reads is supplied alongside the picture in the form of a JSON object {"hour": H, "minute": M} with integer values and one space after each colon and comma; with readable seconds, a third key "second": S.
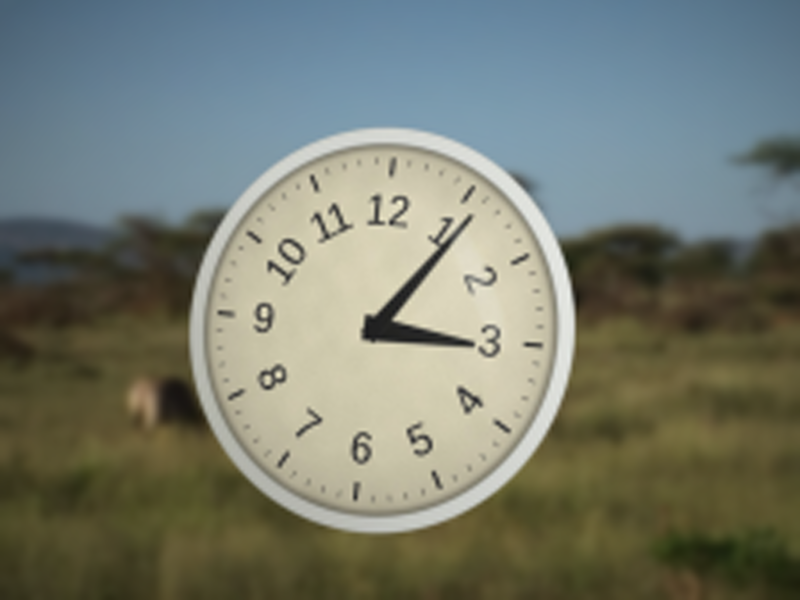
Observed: {"hour": 3, "minute": 6}
